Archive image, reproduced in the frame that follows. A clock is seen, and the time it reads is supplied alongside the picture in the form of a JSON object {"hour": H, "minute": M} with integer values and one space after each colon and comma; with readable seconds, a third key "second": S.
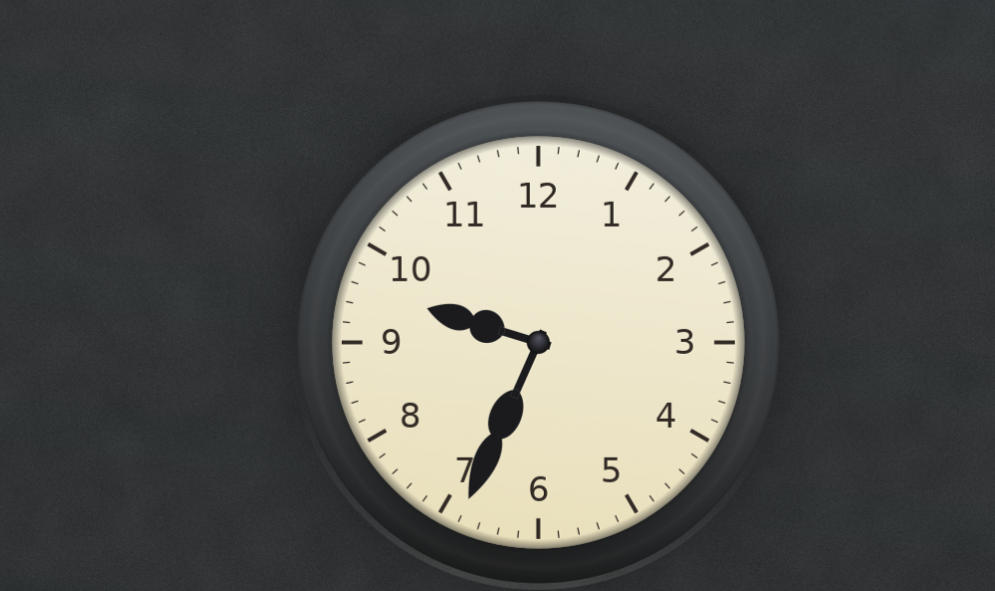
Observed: {"hour": 9, "minute": 34}
